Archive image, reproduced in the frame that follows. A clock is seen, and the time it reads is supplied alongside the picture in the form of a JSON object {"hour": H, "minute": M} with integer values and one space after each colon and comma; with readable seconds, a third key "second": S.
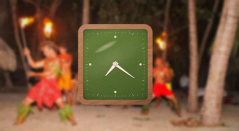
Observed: {"hour": 7, "minute": 21}
